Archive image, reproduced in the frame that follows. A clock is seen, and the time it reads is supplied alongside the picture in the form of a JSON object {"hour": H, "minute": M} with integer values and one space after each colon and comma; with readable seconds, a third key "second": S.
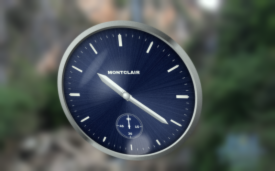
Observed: {"hour": 10, "minute": 21}
